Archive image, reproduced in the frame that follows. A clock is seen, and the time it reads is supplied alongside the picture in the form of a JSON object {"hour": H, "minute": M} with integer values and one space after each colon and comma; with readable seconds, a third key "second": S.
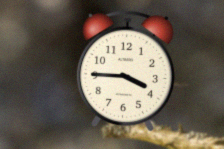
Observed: {"hour": 3, "minute": 45}
